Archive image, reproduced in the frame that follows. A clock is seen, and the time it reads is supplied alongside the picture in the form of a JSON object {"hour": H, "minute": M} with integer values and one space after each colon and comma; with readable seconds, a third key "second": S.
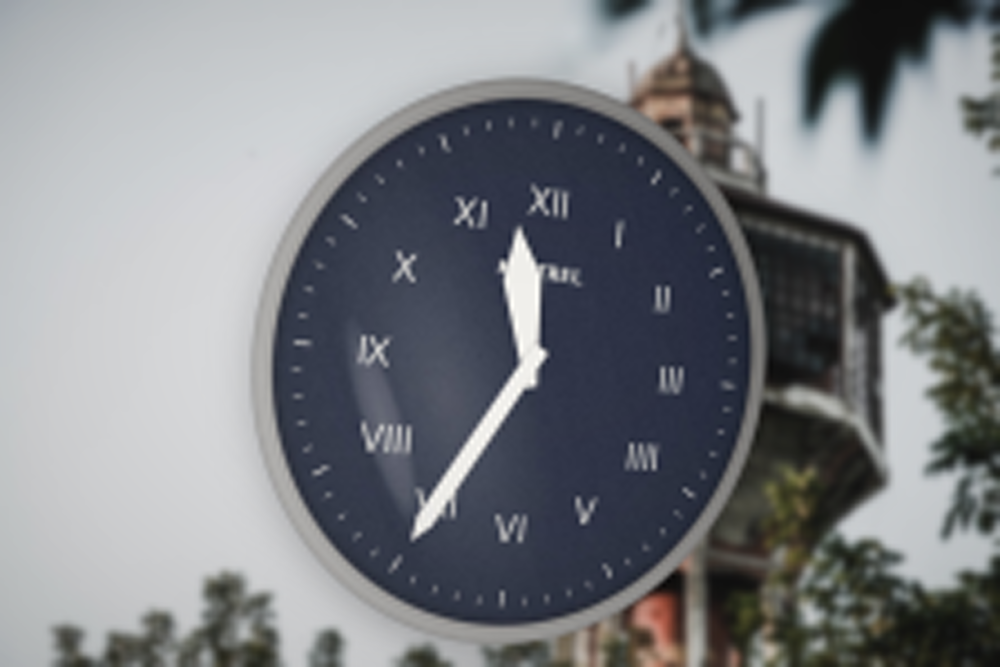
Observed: {"hour": 11, "minute": 35}
